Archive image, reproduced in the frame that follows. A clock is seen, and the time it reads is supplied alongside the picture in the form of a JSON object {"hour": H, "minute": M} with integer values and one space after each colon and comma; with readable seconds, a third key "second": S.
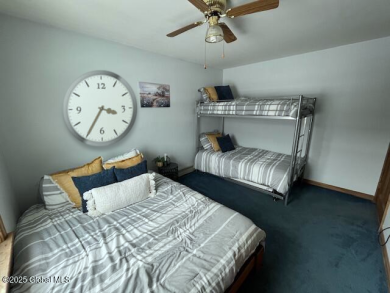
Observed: {"hour": 3, "minute": 35}
